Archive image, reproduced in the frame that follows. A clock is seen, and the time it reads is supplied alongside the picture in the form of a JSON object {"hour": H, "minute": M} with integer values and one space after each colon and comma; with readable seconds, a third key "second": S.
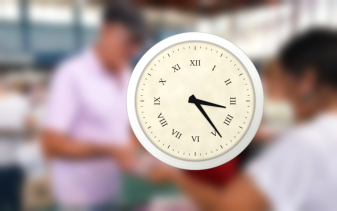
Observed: {"hour": 3, "minute": 24}
